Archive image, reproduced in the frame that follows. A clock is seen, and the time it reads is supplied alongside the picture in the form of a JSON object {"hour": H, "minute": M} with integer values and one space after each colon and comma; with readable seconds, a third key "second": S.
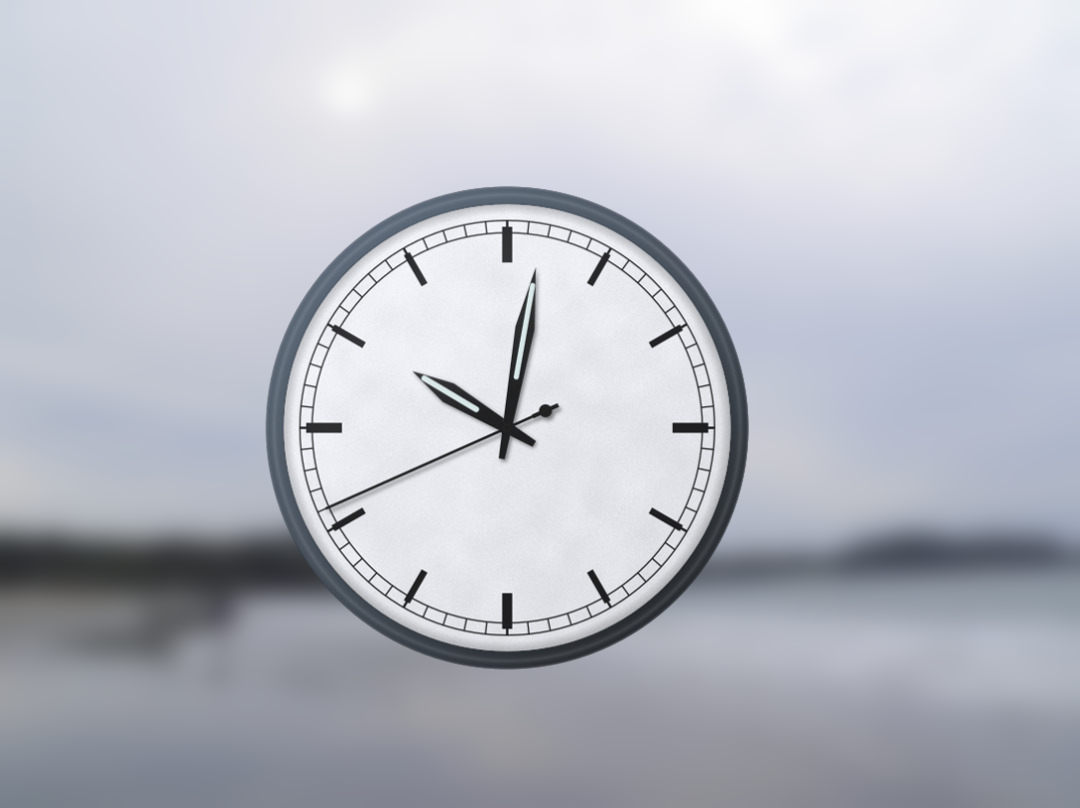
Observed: {"hour": 10, "minute": 1, "second": 41}
